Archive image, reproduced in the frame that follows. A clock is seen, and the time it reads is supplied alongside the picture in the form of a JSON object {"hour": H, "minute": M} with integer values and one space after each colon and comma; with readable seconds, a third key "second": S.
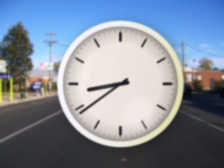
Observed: {"hour": 8, "minute": 39}
